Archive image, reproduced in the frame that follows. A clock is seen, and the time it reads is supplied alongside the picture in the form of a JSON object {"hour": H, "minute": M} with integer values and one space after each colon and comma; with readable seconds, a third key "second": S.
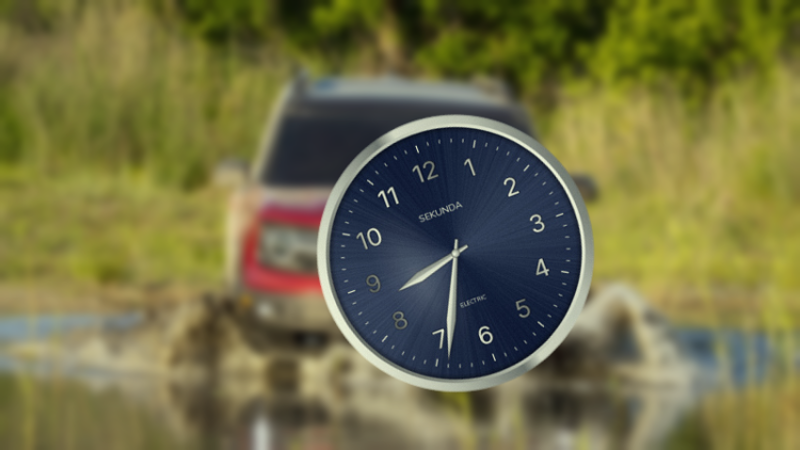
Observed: {"hour": 8, "minute": 34}
